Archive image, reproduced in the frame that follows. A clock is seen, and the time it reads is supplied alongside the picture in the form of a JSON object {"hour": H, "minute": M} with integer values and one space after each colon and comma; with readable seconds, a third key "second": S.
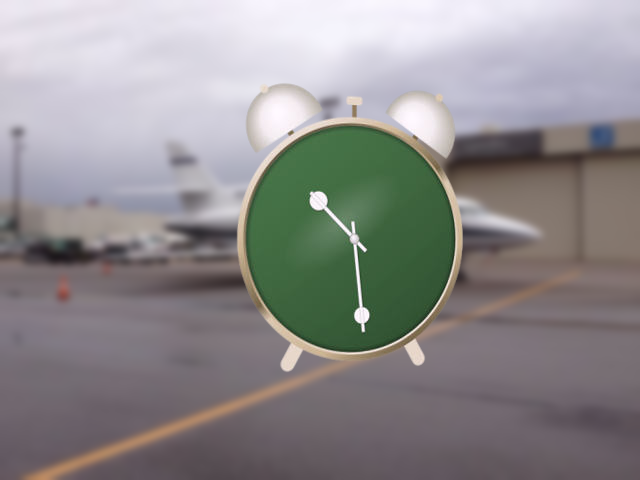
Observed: {"hour": 10, "minute": 29}
